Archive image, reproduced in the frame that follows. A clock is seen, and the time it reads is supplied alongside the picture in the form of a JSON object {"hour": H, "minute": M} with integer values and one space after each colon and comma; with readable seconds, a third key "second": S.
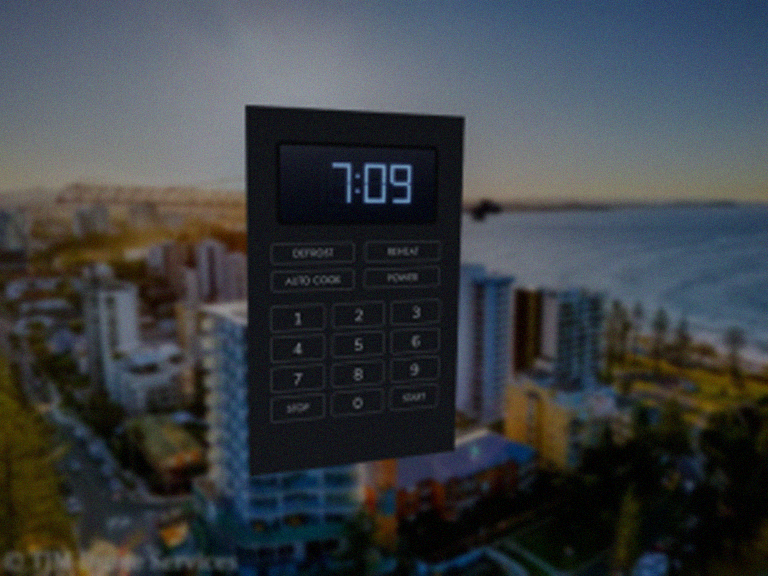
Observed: {"hour": 7, "minute": 9}
